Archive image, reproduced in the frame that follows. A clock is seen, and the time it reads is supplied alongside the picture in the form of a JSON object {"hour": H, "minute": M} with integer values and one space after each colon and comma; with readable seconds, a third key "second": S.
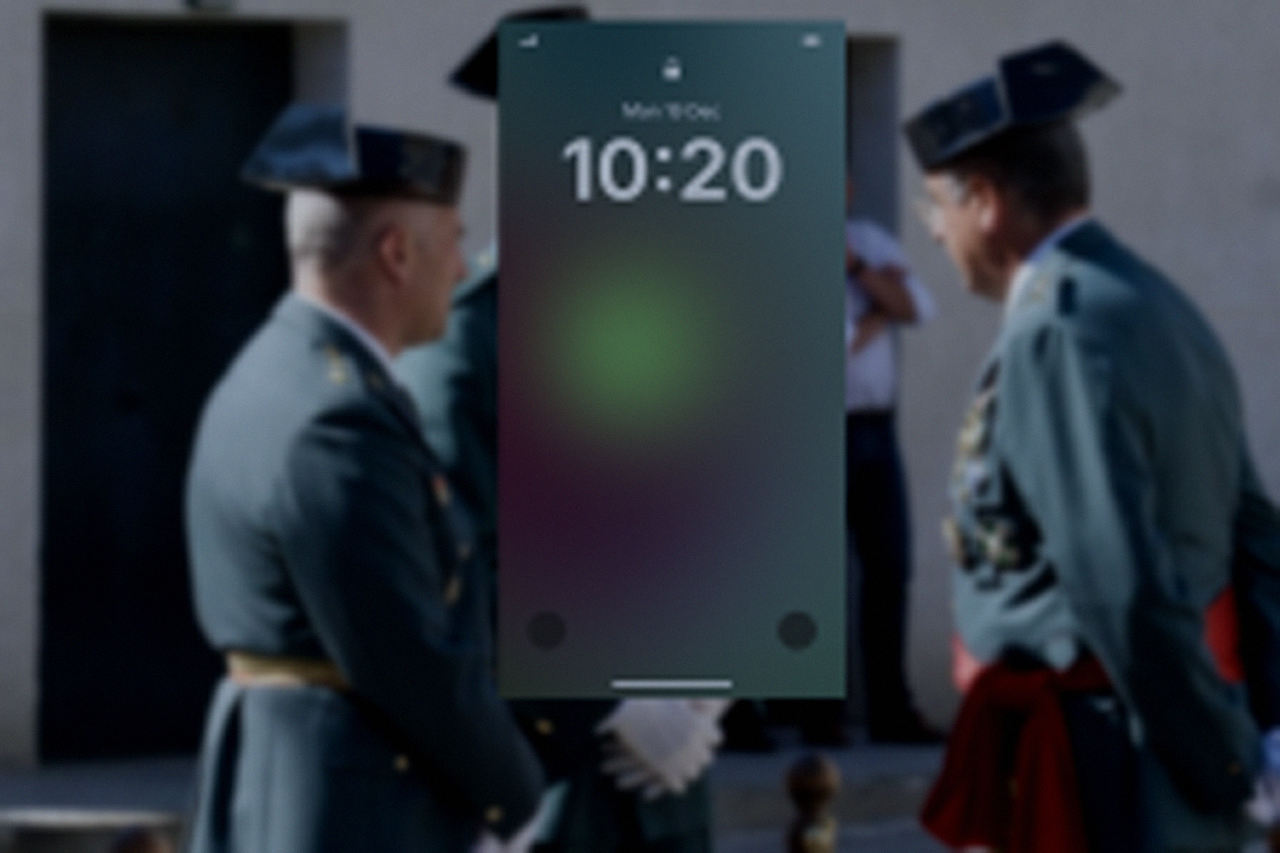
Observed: {"hour": 10, "minute": 20}
